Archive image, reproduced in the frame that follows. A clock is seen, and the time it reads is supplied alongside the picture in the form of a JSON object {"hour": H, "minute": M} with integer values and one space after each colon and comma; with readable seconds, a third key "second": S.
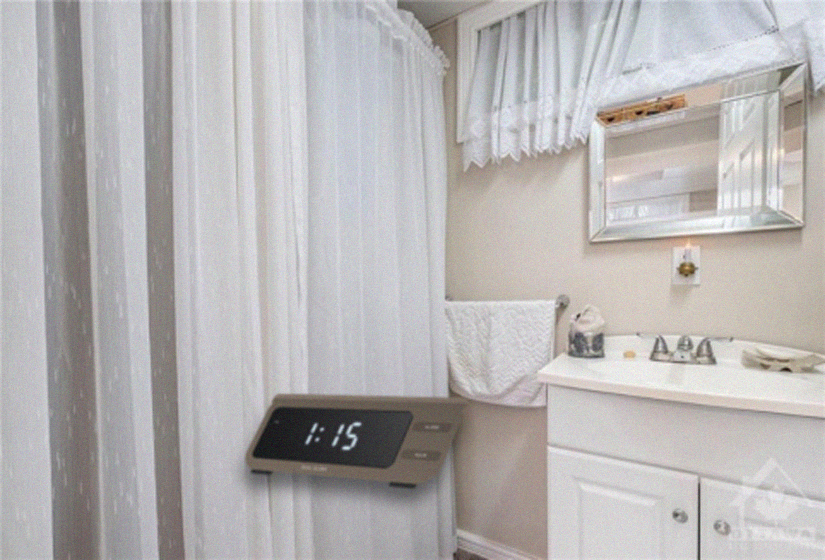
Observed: {"hour": 1, "minute": 15}
